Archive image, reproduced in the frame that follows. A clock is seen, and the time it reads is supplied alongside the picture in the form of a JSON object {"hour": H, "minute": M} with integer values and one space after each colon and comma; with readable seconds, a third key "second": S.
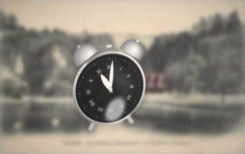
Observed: {"hour": 11, "minute": 1}
